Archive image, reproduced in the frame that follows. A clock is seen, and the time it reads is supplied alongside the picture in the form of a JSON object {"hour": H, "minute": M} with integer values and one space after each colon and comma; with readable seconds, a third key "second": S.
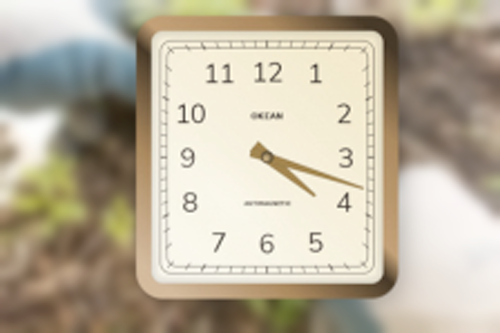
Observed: {"hour": 4, "minute": 18}
